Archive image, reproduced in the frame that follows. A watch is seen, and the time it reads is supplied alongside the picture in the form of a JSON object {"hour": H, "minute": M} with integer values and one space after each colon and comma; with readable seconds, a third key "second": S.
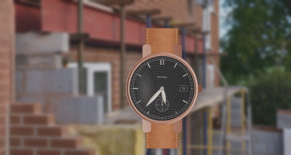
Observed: {"hour": 5, "minute": 37}
